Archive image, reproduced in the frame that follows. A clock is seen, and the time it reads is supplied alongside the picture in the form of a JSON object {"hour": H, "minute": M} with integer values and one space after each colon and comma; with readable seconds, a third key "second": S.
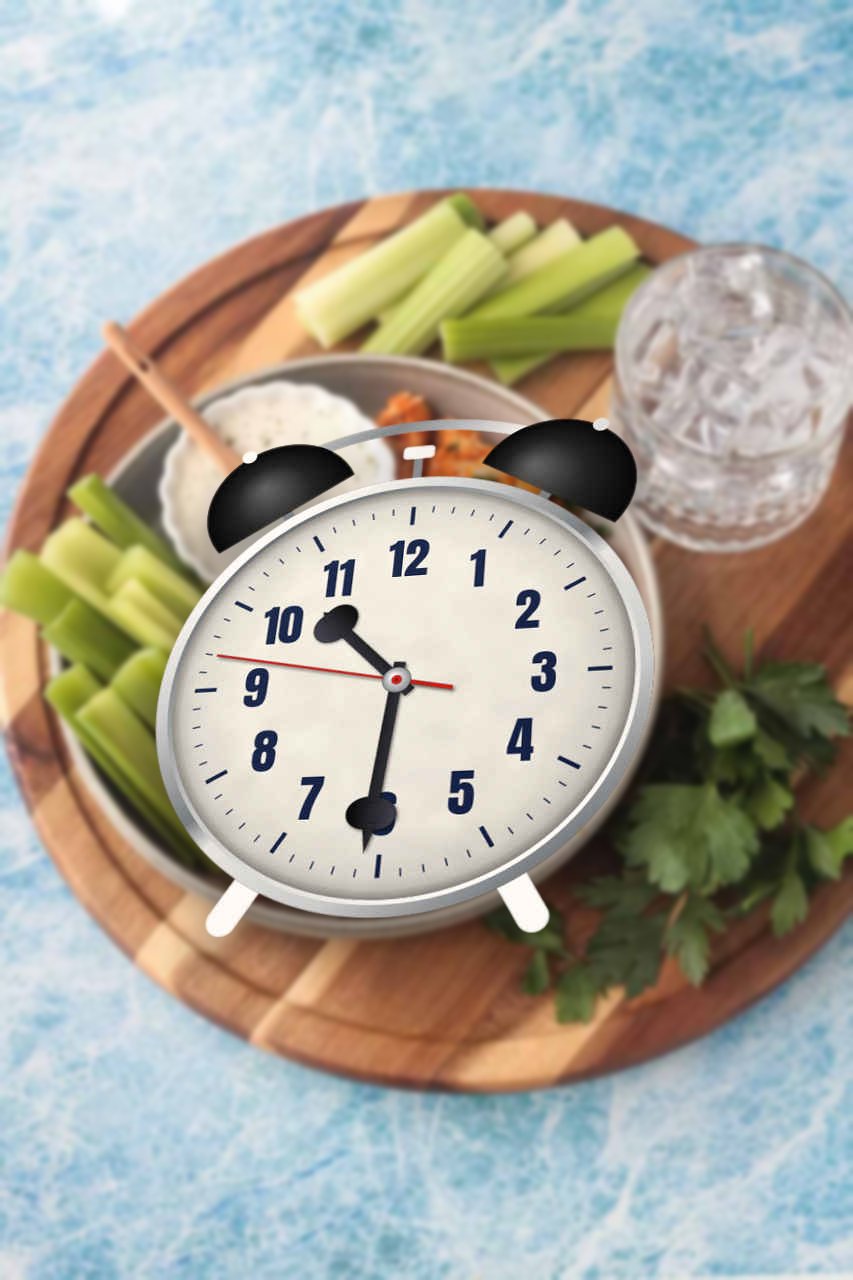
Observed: {"hour": 10, "minute": 30, "second": 47}
